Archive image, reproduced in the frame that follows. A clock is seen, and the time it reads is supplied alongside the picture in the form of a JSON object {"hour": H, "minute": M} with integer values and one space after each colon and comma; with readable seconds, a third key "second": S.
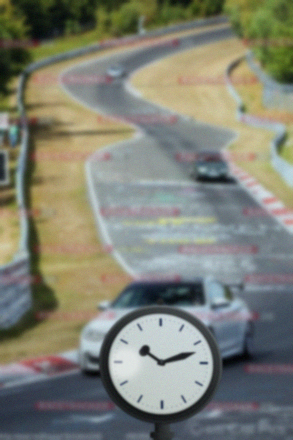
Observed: {"hour": 10, "minute": 12}
